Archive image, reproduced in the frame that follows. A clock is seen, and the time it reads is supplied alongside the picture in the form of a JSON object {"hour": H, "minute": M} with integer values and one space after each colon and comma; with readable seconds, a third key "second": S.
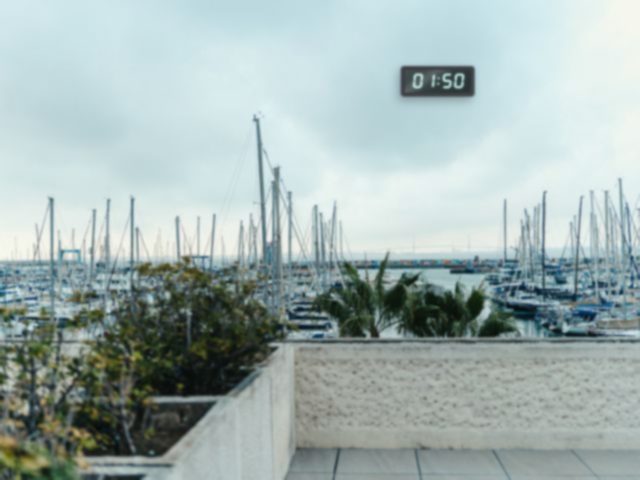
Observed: {"hour": 1, "minute": 50}
